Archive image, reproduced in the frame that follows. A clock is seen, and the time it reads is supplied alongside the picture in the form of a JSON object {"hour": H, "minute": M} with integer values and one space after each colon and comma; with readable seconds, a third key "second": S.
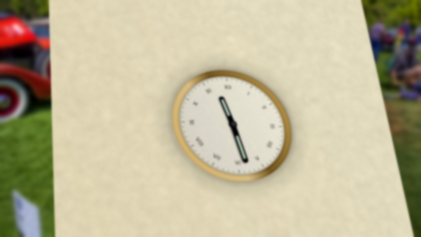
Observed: {"hour": 11, "minute": 28}
